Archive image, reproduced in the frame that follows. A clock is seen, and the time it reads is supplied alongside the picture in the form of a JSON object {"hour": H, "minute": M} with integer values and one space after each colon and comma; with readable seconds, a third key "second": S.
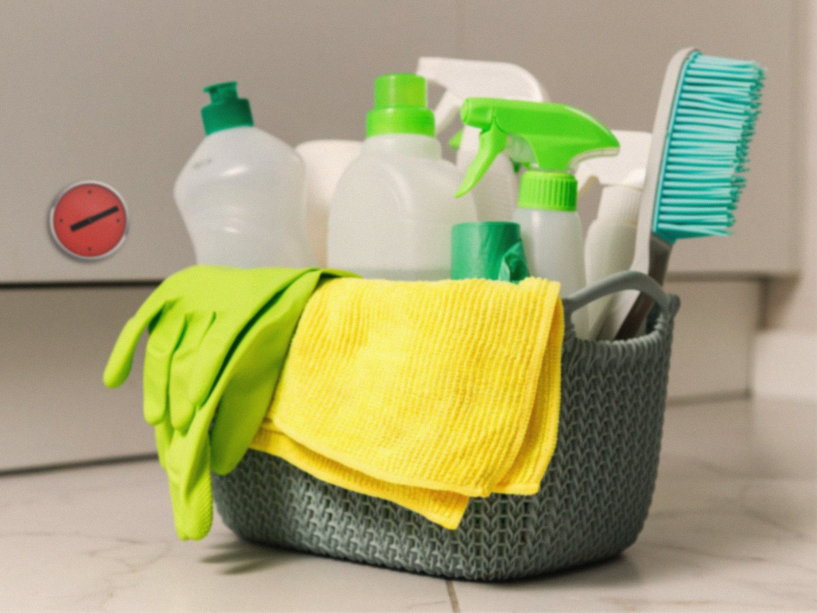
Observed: {"hour": 8, "minute": 11}
